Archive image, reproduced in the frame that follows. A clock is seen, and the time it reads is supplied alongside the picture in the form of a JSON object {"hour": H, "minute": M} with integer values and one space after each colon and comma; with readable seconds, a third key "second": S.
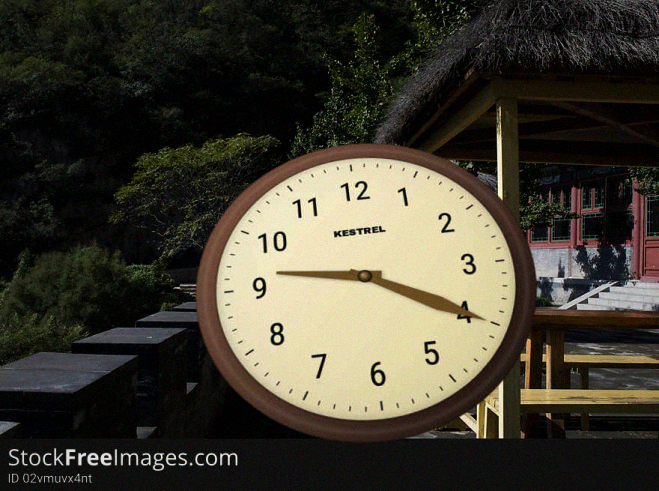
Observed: {"hour": 9, "minute": 20}
